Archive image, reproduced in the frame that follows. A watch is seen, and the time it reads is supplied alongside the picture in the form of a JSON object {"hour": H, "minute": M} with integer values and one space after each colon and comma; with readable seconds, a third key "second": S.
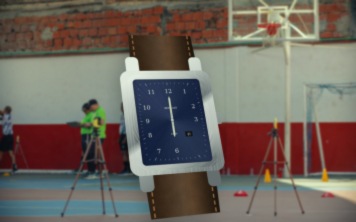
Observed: {"hour": 6, "minute": 0}
